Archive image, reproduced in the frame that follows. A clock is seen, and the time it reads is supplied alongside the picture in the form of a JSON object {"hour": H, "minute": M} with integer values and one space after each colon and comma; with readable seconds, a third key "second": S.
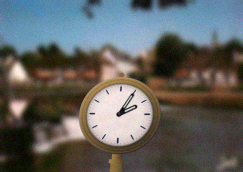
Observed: {"hour": 2, "minute": 5}
